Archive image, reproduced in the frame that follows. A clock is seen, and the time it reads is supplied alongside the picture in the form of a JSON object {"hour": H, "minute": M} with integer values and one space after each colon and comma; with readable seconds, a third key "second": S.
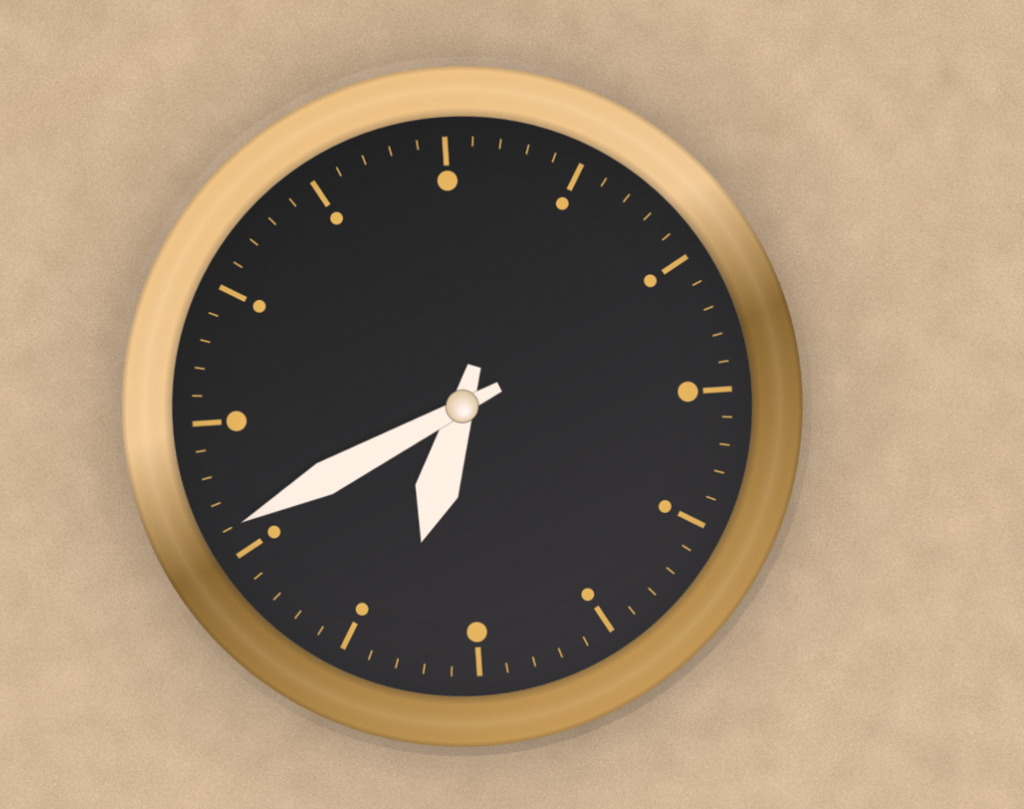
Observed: {"hour": 6, "minute": 41}
